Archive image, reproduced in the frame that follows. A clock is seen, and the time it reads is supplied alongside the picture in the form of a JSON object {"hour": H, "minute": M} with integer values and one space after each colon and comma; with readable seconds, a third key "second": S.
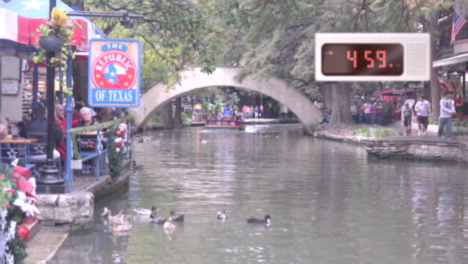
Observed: {"hour": 4, "minute": 59}
